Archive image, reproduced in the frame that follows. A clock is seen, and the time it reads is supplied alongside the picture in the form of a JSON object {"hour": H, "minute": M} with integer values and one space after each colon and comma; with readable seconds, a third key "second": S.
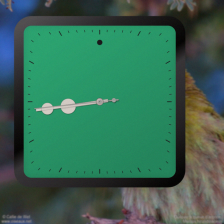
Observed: {"hour": 8, "minute": 43, "second": 44}
